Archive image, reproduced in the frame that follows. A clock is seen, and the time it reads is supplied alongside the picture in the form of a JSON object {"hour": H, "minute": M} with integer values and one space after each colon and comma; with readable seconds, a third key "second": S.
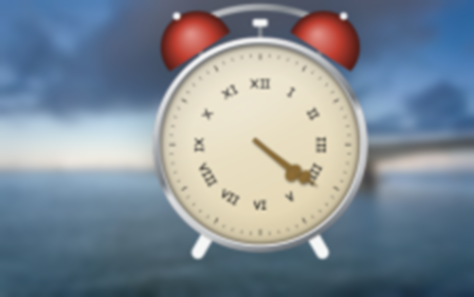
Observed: {"hour": 4, "minute": 21}
